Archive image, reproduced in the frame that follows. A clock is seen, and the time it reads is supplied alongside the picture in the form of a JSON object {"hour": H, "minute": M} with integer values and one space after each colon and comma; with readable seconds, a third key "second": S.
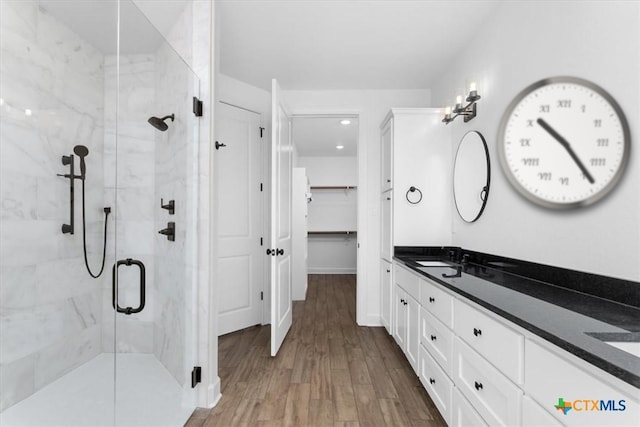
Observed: {"hour": 10, "minute": 24}
